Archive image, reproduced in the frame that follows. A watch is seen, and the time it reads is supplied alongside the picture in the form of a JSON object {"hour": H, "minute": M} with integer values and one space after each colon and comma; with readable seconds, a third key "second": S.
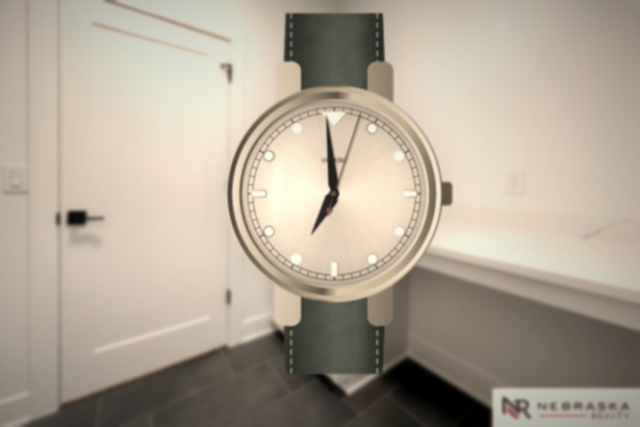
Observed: {"hour": 6, "minute": 59, "second": 3}
